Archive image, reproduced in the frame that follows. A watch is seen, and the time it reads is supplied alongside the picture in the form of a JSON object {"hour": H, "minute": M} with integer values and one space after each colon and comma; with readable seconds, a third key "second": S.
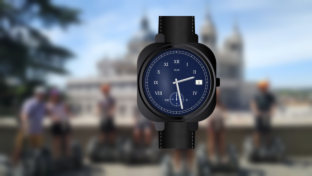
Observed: {"hour": 2, "minute": 28}
